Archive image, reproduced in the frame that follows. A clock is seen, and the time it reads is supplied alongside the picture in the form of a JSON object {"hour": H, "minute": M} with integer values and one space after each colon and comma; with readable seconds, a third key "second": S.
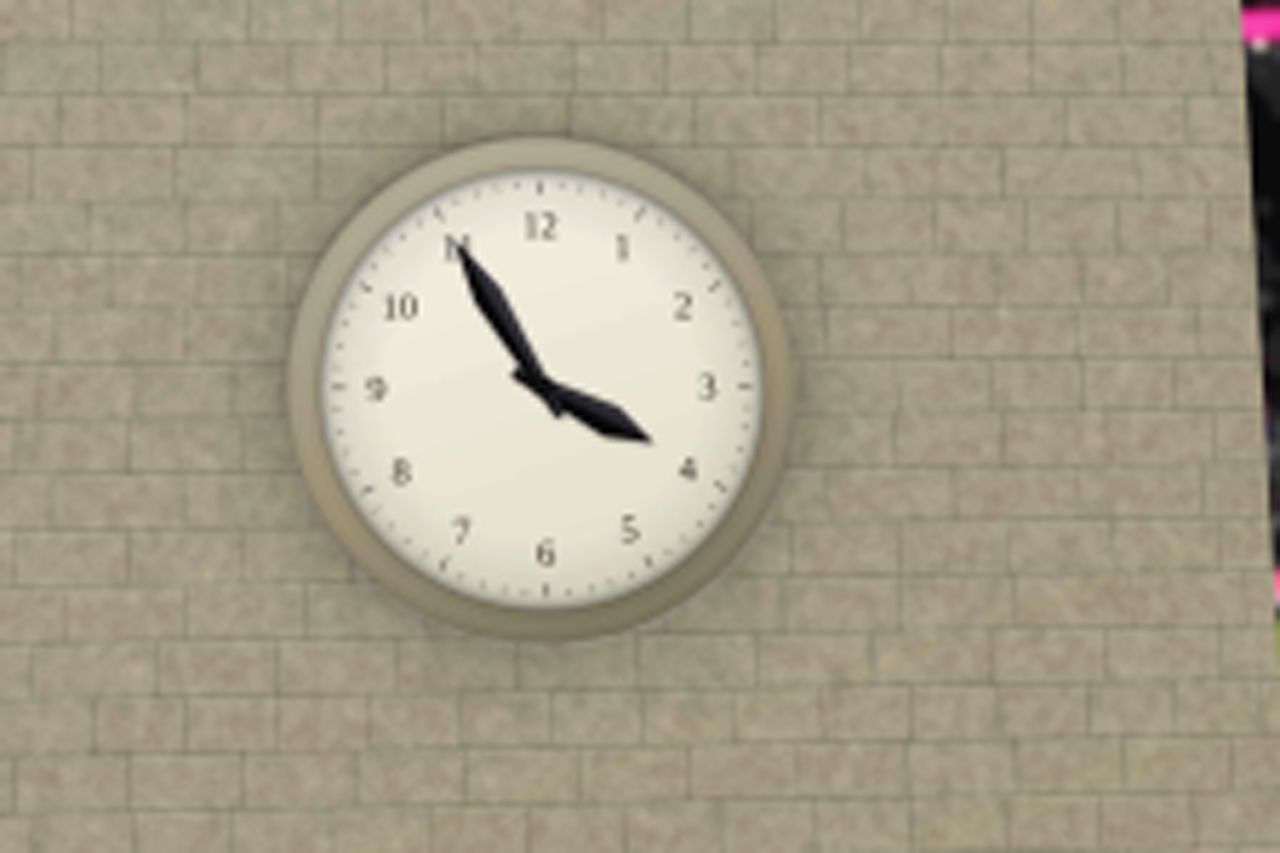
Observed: {"hour": 3, "minute": 55}
